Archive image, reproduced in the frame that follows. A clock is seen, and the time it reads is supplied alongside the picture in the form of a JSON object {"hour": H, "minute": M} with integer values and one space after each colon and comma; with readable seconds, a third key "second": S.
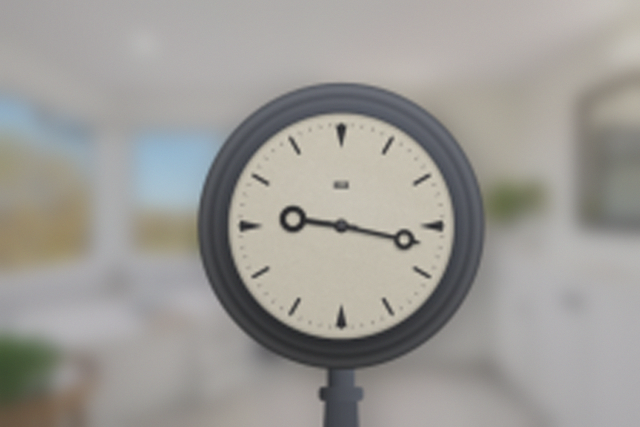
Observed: {"hour": 9, "minute": 17}
